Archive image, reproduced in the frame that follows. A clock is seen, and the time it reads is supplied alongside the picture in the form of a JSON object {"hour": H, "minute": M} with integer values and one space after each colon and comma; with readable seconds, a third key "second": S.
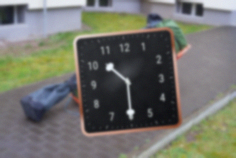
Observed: {"hour": 10, "minute": 30}
